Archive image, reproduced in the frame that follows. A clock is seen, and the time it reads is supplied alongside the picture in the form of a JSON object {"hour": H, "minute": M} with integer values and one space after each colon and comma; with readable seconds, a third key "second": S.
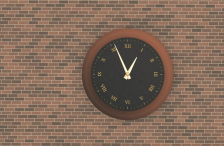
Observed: {"hour": 12, "minute": 56}
